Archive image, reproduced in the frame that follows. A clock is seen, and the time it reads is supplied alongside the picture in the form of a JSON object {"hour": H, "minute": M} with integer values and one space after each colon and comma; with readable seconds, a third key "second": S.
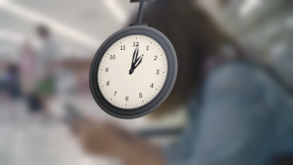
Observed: {"hour": 1, "minute": 1}
